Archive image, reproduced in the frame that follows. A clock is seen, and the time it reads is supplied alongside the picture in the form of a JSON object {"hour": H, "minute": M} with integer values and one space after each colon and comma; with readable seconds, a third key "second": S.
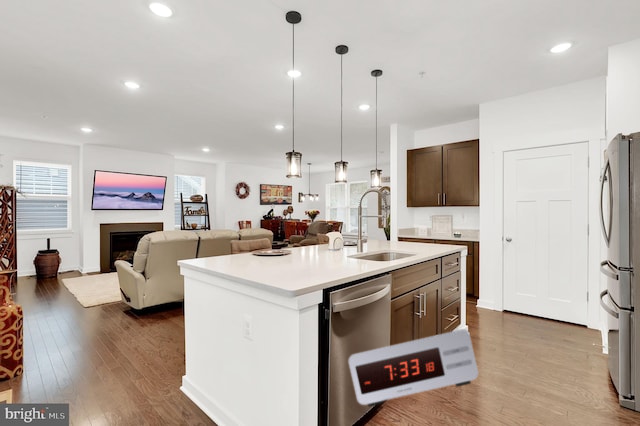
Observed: {"hour": 7, "minute": 33}
